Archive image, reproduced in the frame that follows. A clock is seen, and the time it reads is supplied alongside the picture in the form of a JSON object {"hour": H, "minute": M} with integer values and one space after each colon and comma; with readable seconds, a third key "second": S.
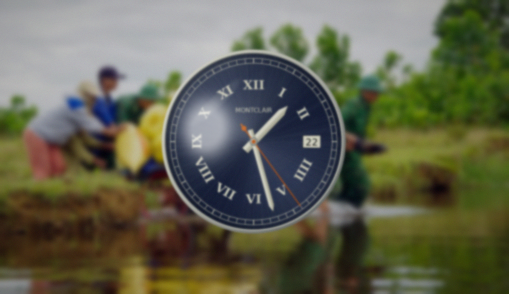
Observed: {"hour": 1, "minute": 27, "second": 24}
